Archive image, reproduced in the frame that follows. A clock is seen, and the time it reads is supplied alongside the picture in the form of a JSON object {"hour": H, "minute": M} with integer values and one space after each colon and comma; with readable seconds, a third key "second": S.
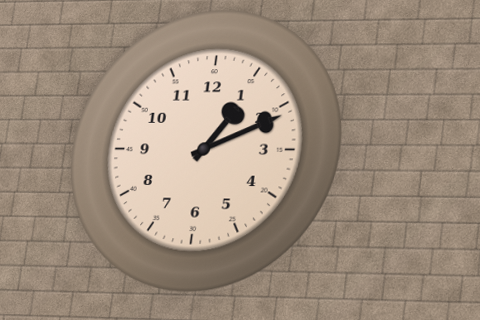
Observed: {"hour": 1, "minute": 11}
